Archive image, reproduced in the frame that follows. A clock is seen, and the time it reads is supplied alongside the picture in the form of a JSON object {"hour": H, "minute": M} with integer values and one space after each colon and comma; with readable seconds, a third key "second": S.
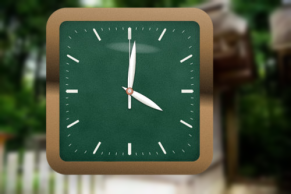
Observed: {"hour": 4, "minute": 1, "second": 0}
